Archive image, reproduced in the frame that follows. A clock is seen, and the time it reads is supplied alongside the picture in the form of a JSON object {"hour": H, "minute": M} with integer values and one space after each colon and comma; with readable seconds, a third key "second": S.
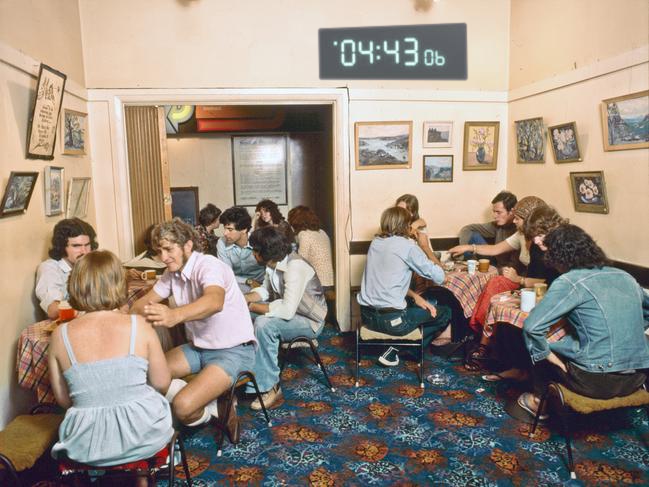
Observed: {"hour": 4, "minute": 43, "second": 6}
